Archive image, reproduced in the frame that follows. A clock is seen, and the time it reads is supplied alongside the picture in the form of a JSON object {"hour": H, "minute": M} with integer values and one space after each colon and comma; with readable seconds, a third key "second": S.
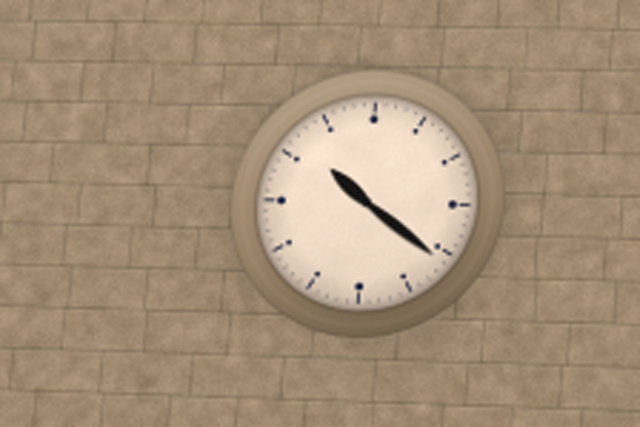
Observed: {"hour": 10, "minute": 21}
